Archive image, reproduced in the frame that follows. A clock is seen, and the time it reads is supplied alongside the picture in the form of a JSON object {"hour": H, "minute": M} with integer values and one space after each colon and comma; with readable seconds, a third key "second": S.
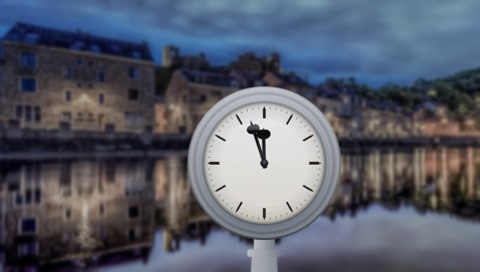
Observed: {"hour": 11, "minute": 57}
